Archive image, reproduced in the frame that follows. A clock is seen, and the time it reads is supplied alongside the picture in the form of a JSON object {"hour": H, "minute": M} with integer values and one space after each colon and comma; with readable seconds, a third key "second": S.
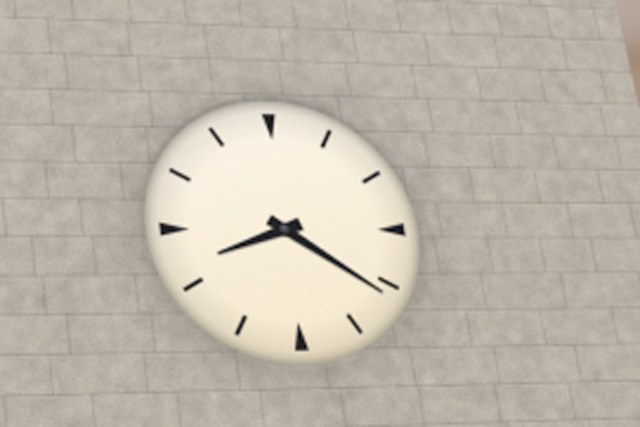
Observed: {"hour": 8, "minute": 21}
